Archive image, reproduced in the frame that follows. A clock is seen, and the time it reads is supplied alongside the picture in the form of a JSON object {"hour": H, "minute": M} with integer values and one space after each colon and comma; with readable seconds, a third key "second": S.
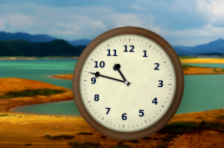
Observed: {"hour": 10, "minute": 47}
